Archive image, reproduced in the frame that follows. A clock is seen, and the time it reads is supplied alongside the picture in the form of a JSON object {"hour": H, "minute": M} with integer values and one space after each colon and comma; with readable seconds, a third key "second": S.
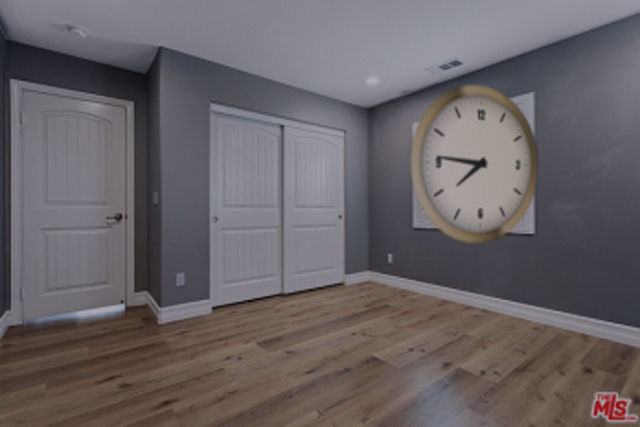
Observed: {"hour": 7, "minute": 46}
